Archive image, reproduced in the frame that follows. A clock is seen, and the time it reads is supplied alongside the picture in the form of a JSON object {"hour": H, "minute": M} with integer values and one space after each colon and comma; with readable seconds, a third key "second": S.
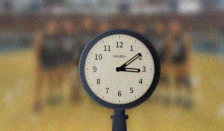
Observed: {"hour": 3, "minute": 9}
